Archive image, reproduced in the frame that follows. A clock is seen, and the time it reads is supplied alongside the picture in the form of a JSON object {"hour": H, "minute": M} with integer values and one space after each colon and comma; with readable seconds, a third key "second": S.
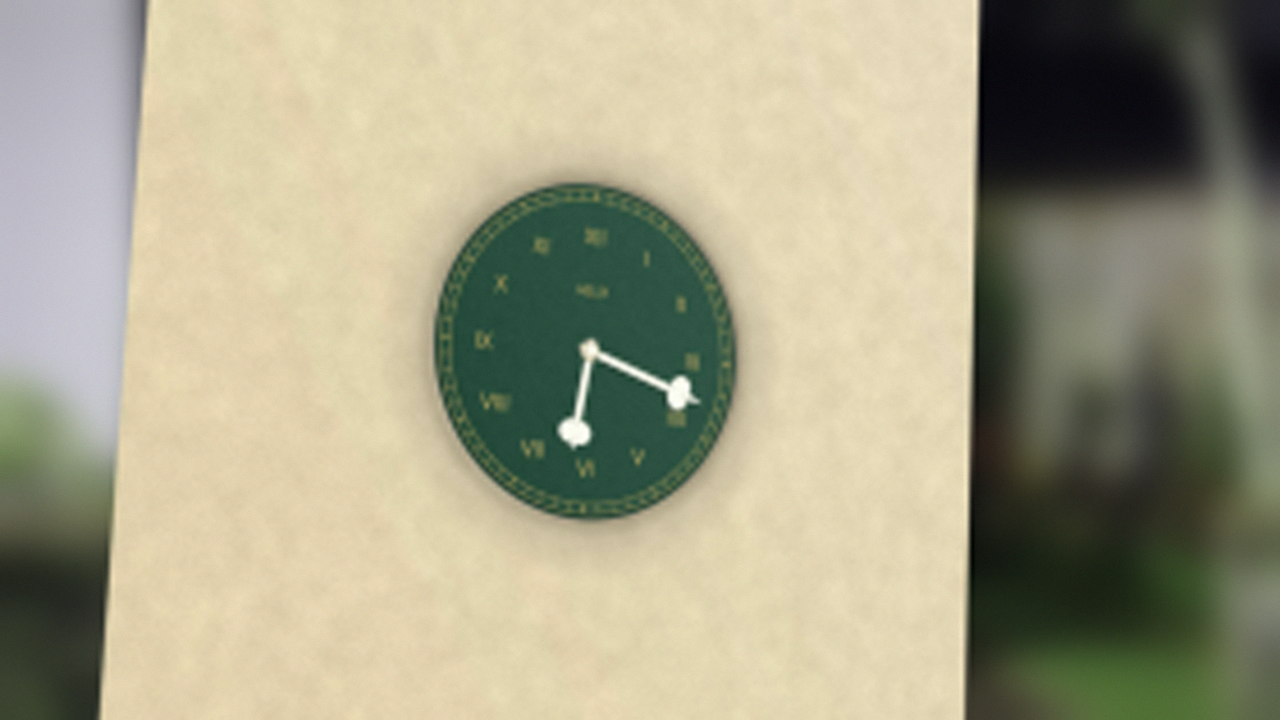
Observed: {"hour": 6, "minute": 18}
